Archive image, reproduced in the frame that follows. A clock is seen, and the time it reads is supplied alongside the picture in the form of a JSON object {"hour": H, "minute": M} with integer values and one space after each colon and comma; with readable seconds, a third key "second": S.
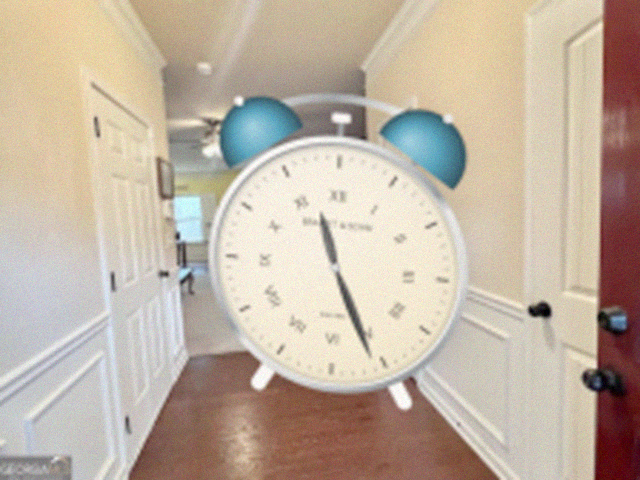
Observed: {"hour": 11, "minute": 26}
